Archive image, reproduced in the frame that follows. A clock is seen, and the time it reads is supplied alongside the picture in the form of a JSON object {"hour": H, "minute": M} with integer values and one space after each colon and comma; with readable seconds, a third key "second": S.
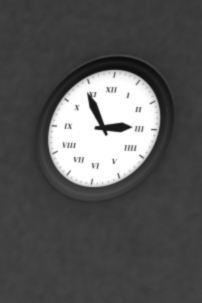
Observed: {"hour": 2, "minute": 54}
